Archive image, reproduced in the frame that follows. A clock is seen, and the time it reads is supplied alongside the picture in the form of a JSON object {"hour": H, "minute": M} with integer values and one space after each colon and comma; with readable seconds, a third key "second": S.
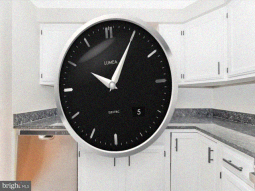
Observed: {"hour": 10, "minute": 5}
